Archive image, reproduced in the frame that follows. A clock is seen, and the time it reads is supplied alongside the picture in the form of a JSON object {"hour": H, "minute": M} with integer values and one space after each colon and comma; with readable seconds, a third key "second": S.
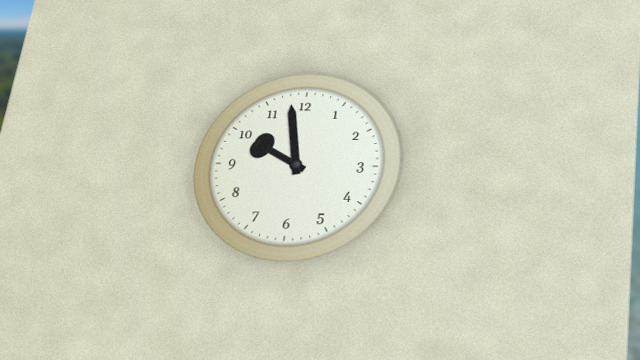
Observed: {"hour": 9, "minute": 58}
